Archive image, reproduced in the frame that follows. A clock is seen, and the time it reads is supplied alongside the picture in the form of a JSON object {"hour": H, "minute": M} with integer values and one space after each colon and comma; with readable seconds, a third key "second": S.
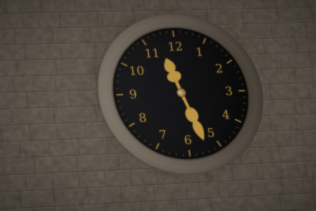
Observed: {"hour": 11, "minute": 27}
